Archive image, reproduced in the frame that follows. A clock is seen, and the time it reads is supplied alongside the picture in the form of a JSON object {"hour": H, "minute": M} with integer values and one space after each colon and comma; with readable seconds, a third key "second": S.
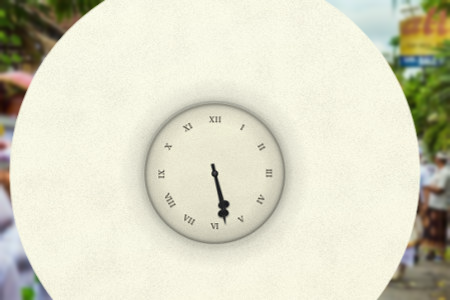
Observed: {"hour": 5, "minute": 28}
